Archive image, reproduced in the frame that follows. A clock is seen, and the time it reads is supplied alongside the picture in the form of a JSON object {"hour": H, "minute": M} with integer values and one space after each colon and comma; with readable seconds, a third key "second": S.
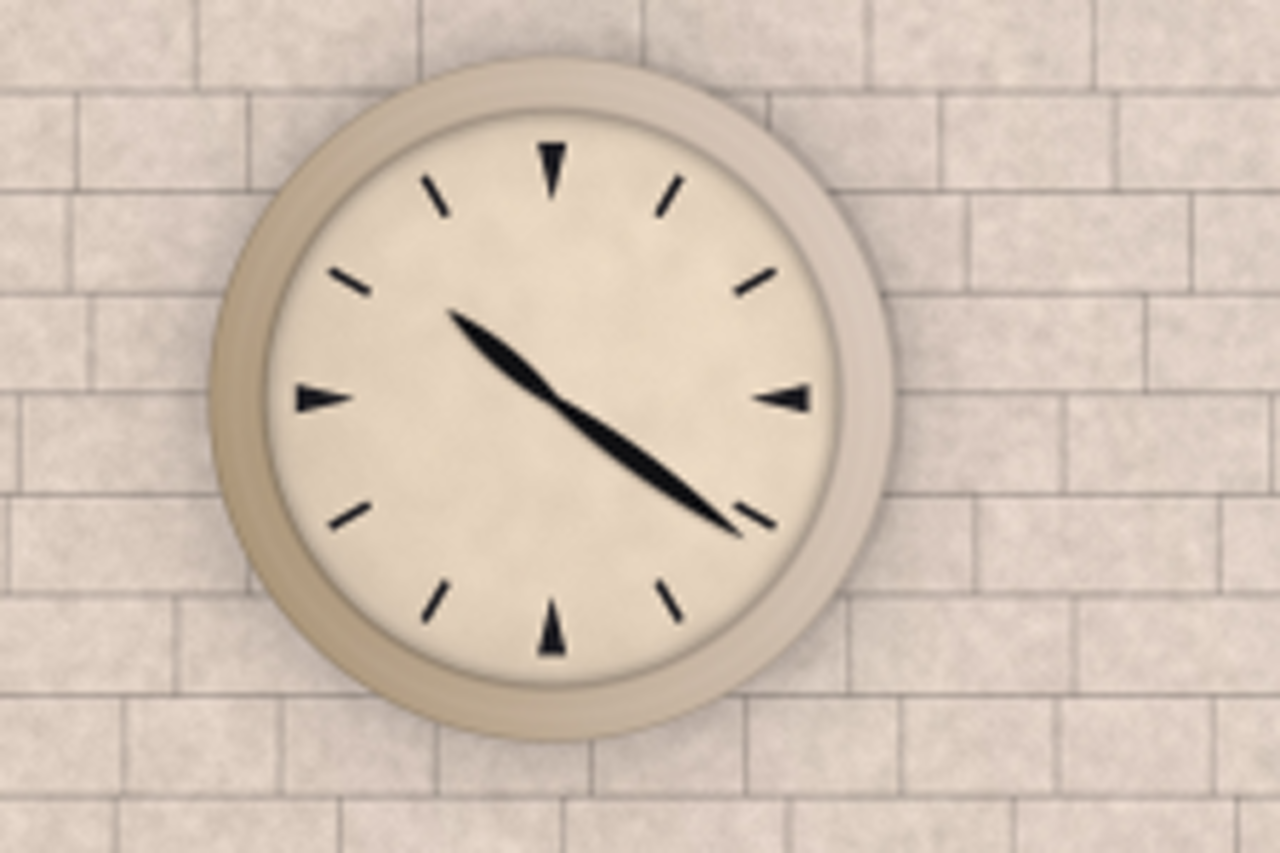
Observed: {"hour": 10, "minute": 21}
